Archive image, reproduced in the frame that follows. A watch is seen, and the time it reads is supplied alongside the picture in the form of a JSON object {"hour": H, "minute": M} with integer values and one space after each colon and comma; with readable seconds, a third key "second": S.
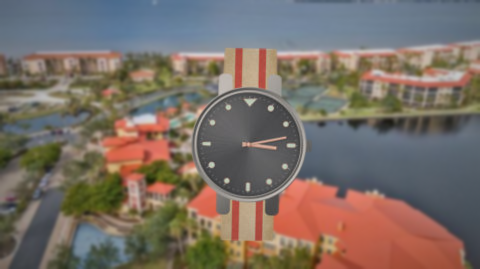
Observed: {"hour": 3, "minute": 13}
